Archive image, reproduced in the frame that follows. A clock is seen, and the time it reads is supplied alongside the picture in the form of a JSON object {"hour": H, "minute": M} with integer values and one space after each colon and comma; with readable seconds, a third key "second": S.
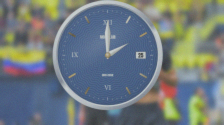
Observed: {"hour": 2, "minute": 0}
